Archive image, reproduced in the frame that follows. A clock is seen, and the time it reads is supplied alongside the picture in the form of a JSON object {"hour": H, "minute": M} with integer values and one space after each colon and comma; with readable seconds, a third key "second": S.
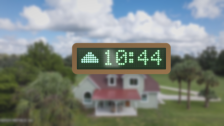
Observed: {"hour": 10, "minute": 44}
